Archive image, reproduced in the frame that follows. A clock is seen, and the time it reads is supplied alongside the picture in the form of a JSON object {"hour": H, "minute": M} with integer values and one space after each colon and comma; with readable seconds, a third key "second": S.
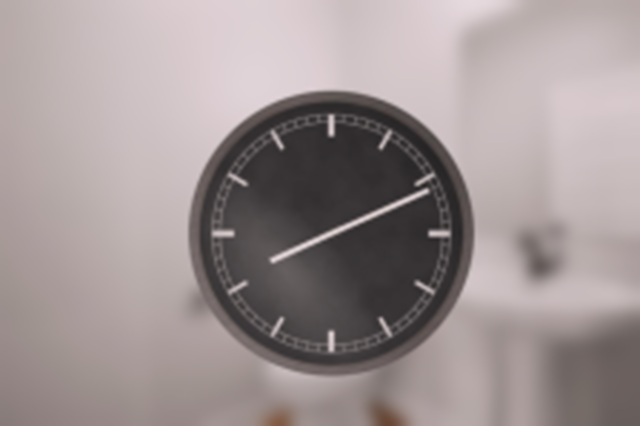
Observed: {"hour": 8, "minute": 11}
